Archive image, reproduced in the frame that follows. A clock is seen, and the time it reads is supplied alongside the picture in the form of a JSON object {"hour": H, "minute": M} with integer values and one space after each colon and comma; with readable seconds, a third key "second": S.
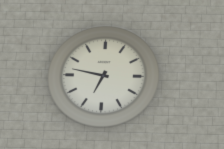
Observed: {"hour": 6, "minute": 47}
